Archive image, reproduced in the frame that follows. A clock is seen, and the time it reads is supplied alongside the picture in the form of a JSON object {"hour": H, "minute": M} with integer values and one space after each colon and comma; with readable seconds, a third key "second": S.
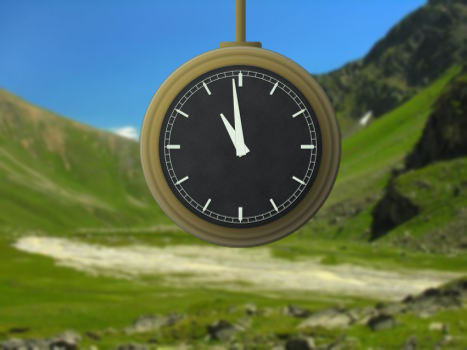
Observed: {"hour": 10, "minute": 59}
